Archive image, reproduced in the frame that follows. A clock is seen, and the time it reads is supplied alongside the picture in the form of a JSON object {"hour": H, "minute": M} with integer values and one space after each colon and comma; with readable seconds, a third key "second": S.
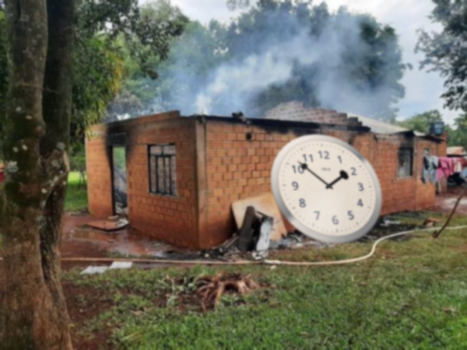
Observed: {"hour": 1, "minute": 52}
